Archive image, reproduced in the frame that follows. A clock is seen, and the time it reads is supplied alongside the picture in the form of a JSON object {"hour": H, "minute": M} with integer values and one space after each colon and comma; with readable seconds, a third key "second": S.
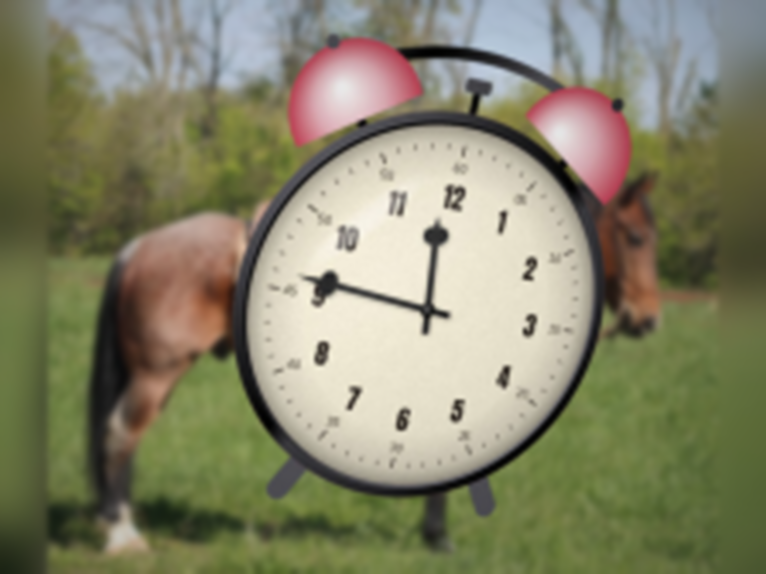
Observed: {"hour": 11, "minute": 46}
